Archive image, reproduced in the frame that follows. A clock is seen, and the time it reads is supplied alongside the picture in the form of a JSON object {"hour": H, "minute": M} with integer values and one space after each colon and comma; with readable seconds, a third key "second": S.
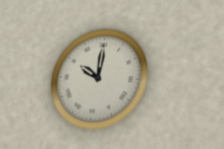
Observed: {"hour": 10, "minute": 0}
